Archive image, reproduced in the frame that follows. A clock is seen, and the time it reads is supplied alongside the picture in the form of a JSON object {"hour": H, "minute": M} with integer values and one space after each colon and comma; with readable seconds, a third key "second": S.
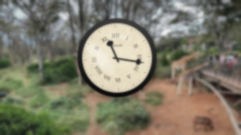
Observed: {"hour": 11, "minute": 17}
